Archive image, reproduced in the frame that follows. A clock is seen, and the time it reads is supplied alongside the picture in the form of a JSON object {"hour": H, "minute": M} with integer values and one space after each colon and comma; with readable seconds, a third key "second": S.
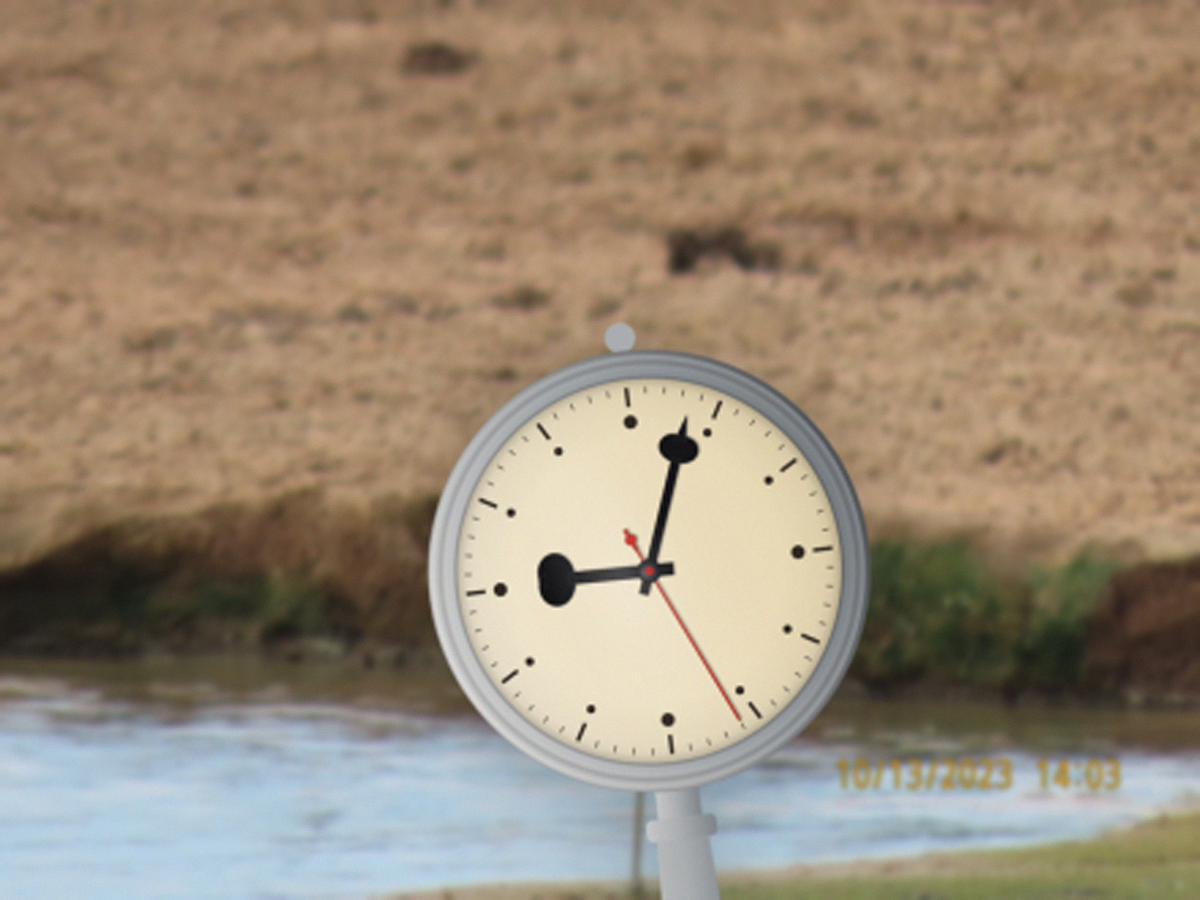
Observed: {"hour": 9, "minute": 3, "second": 26}
